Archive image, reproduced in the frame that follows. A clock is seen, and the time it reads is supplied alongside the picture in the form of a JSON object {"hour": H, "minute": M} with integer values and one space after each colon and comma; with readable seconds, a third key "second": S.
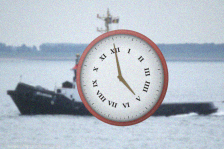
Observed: {"hour": 5, "minute": 0}
